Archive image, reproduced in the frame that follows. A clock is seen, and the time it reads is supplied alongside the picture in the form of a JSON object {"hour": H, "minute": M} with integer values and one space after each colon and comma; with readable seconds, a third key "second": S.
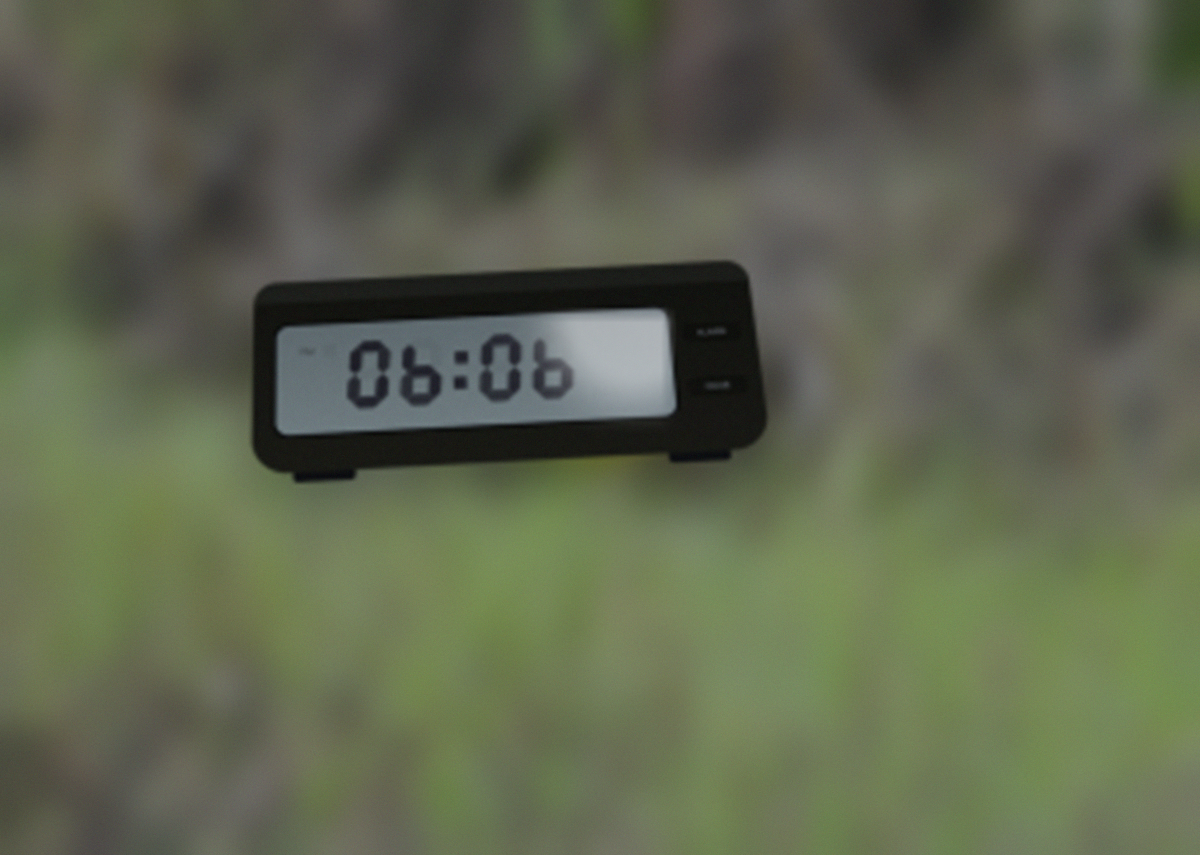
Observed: {"hour": 6, "minute": 6}
